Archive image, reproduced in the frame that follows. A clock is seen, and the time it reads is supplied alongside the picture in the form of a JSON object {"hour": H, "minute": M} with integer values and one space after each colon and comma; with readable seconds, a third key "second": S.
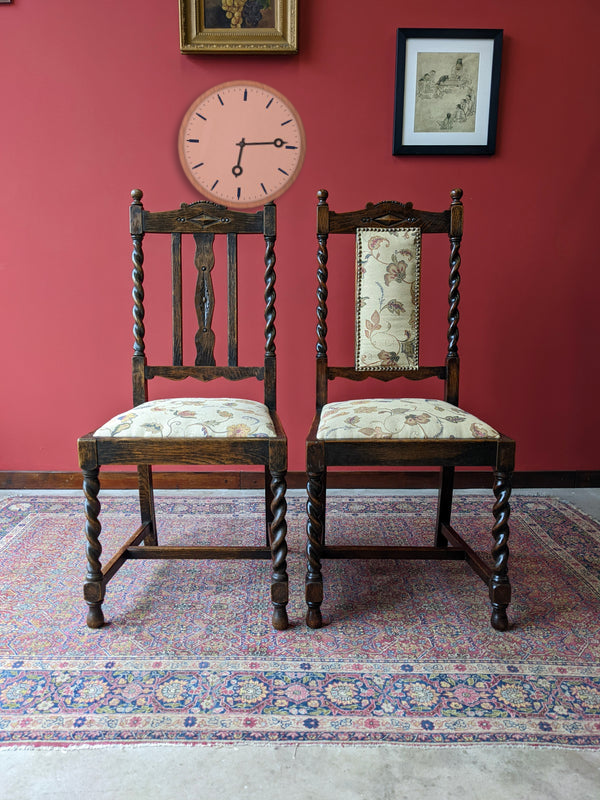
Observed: {"hour": 6, "minute": 14}
